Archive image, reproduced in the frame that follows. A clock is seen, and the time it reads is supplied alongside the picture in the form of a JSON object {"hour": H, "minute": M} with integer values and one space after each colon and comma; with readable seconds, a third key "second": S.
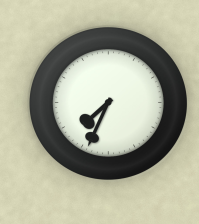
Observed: {"hour": 7, "minute": 34}
